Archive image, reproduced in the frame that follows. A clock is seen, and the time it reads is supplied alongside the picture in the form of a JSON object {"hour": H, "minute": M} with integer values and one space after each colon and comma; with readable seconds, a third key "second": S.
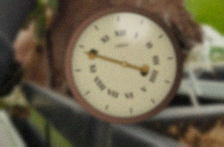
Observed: {"hour": 3, "minute": 49}
